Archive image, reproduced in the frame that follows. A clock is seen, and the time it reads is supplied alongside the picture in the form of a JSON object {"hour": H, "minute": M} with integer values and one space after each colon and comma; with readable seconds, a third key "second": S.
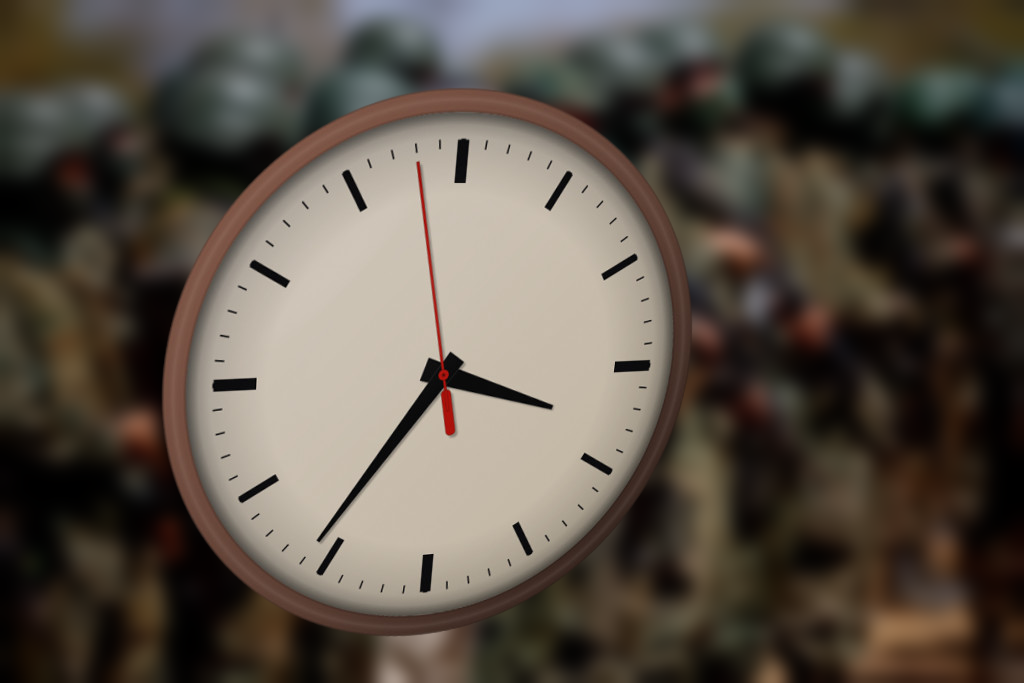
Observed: {"hour": 3, "minute": 35, "second": 58}
